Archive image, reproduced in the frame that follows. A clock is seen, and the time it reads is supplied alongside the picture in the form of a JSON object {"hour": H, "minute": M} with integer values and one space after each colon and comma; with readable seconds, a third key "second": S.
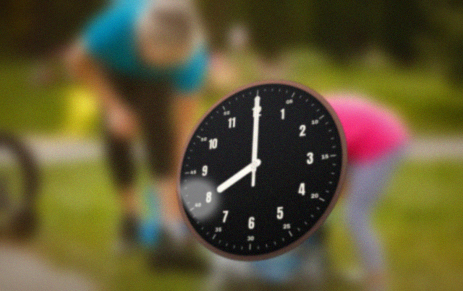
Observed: {"hour": 8, "minute": 0, "second": 0}
